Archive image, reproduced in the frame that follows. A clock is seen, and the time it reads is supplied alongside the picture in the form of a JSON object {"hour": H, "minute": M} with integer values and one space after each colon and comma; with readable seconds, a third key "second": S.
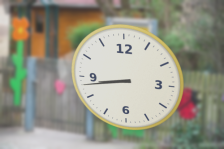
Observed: {"hour": 8, "minute": 43}
